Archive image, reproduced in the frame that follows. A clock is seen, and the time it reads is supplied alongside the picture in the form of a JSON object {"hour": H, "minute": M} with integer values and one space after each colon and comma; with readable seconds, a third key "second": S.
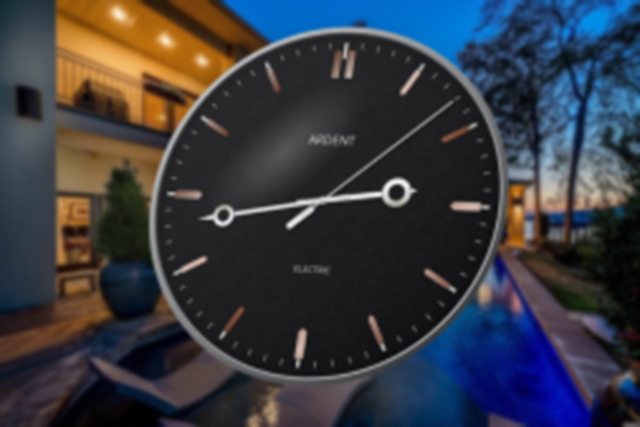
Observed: {"hour": 2, "minute": 43, "second": 8}
